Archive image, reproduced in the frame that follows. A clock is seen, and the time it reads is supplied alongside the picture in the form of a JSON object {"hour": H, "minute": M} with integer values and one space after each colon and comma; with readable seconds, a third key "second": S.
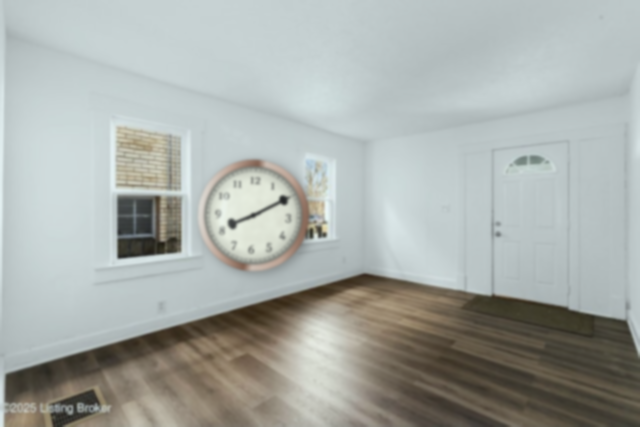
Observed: {"hour": 8, "minute": 10}
